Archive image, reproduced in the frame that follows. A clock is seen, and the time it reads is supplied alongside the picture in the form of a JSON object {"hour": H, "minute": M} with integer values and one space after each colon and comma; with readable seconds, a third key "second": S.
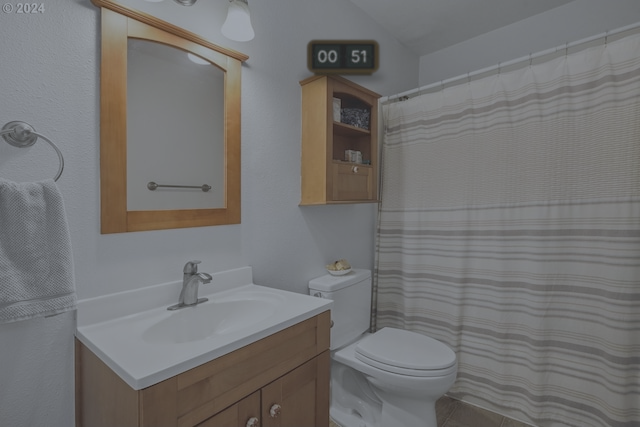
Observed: {"hour": 0, "minute": 51}
